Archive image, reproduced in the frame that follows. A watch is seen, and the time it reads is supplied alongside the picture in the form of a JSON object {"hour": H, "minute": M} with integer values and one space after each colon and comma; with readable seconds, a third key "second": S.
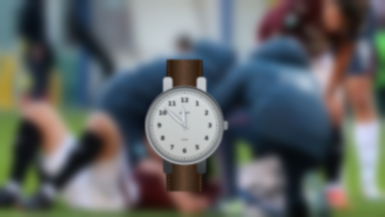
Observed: {"hour": 11, "minute": 52}
